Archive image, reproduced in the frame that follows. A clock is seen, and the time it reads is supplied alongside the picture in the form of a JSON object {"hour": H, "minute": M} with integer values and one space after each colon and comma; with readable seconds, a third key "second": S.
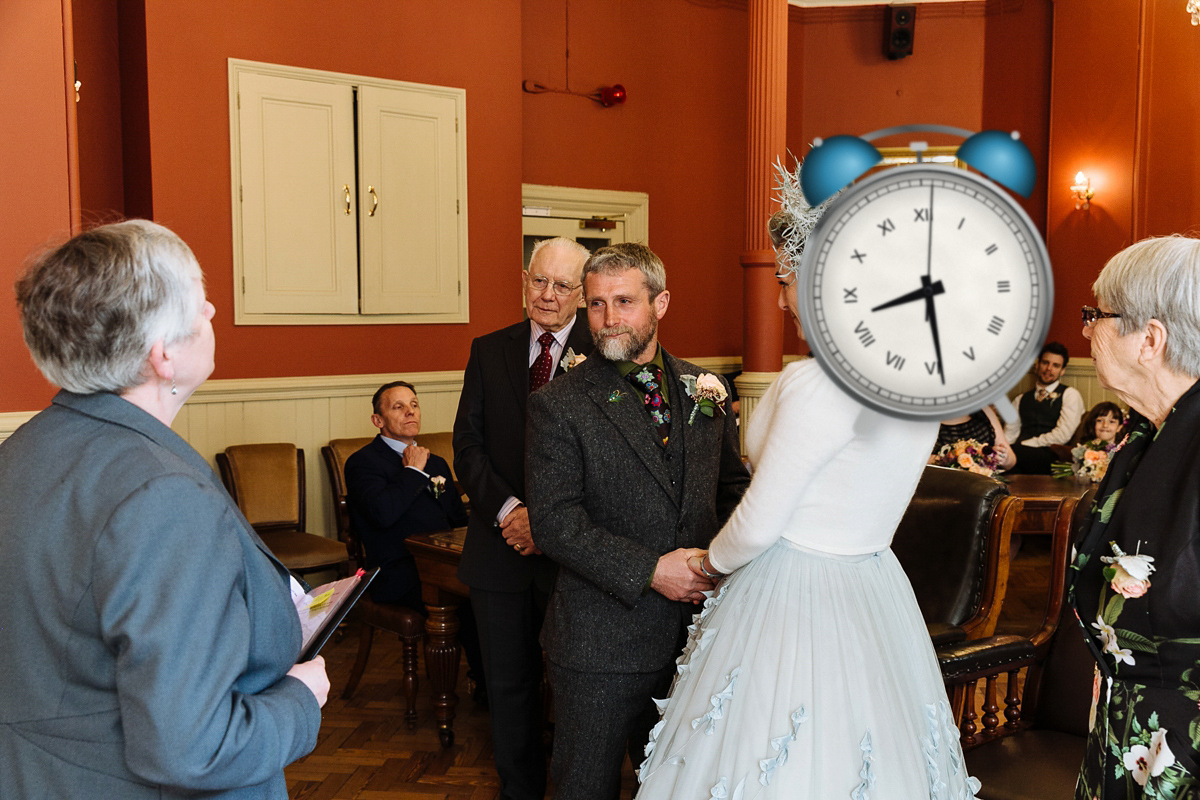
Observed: {"hour": 8, "minute": 29, "second": 1}
